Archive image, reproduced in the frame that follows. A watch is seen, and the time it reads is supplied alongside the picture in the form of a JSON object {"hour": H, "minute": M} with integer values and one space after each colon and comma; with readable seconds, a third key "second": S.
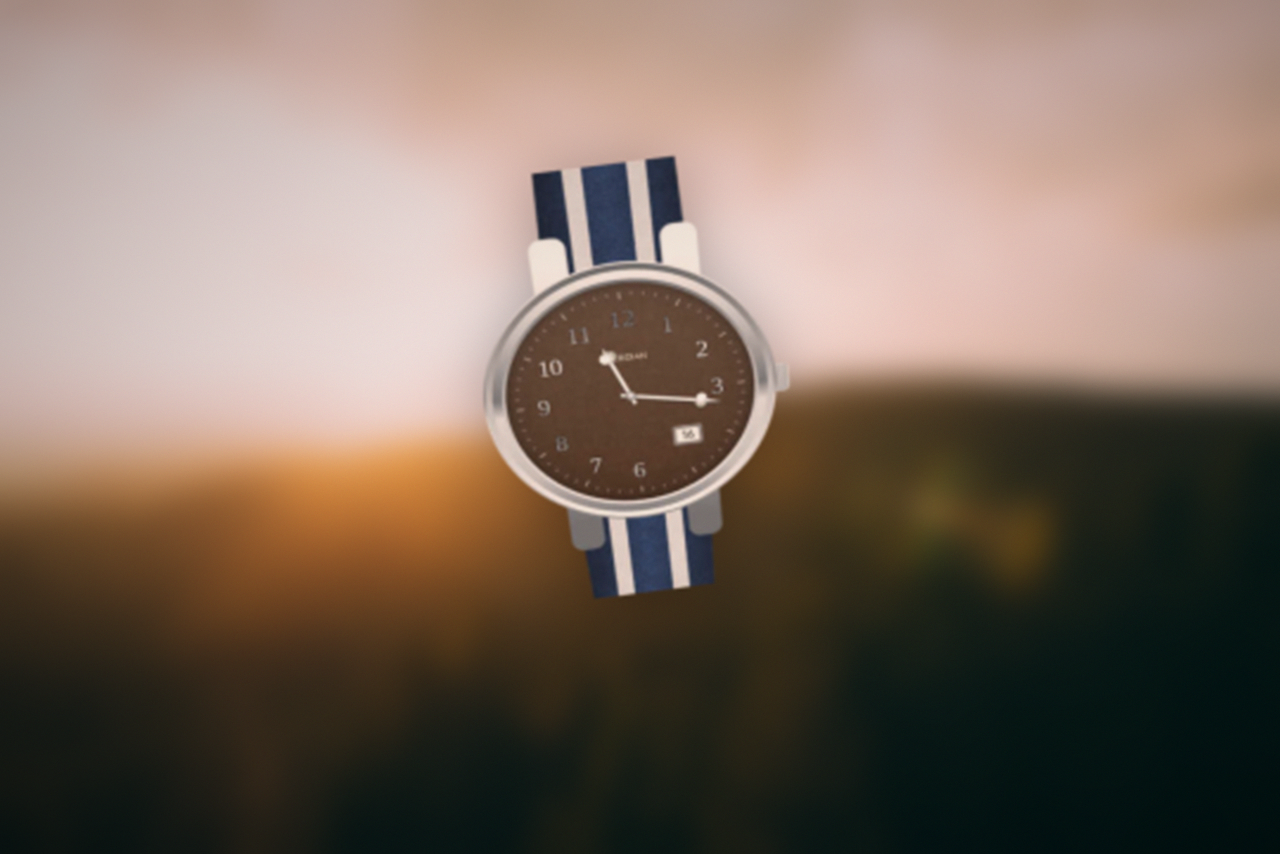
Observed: {"hour": 11, "minute": 17}
